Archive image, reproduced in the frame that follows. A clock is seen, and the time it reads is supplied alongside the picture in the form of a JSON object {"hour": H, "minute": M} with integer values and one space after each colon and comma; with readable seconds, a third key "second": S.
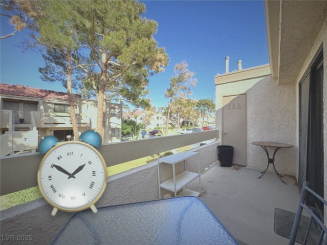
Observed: {"hour": 1, "minute": 51}
